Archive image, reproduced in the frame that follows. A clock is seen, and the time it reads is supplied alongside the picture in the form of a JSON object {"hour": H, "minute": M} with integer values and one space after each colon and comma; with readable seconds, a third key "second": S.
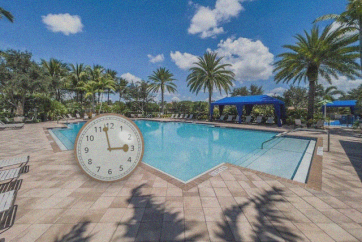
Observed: {"hour": 2, "minute": 58}
